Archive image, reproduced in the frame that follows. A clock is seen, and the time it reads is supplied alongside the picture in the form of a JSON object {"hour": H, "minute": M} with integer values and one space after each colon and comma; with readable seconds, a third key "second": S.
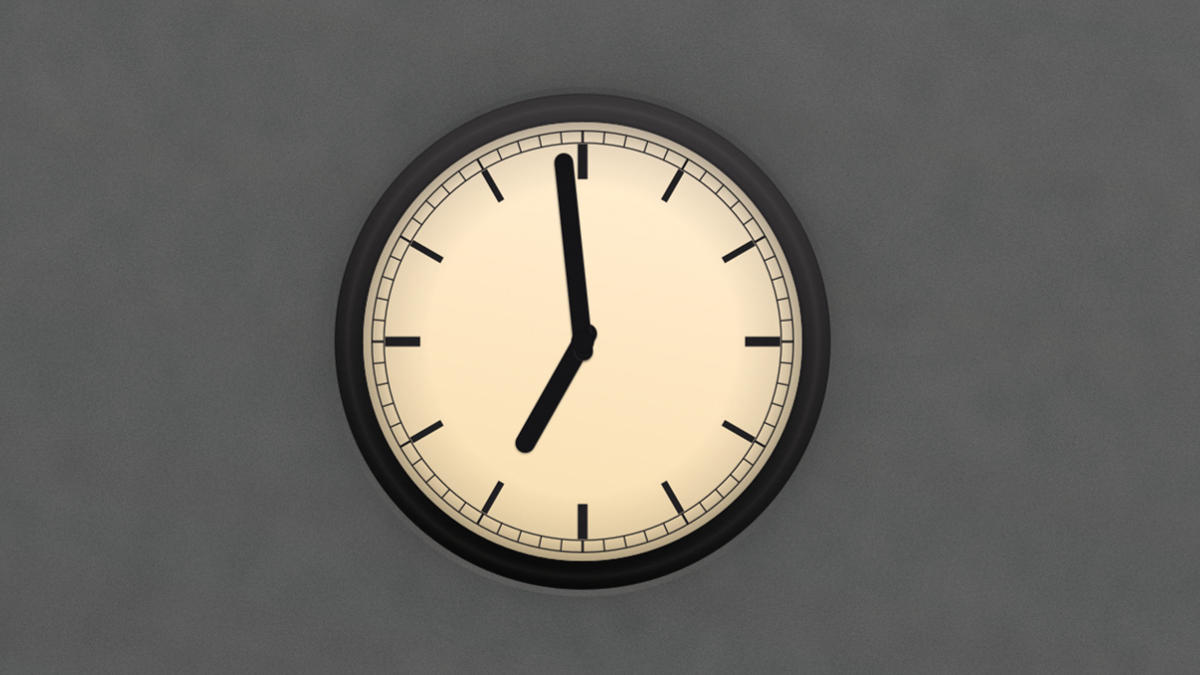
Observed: {"hour": 6, "minute": 59}
